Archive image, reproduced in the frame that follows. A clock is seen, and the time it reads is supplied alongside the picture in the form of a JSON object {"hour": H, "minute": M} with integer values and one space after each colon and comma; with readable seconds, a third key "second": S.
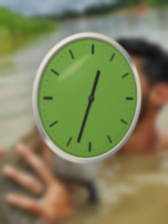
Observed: {"hour": 12, "minute": 33}
